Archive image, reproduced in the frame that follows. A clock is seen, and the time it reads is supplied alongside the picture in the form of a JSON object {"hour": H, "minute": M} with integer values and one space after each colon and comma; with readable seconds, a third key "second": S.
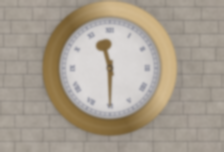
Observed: {"hour": 11, "minute": 30}
